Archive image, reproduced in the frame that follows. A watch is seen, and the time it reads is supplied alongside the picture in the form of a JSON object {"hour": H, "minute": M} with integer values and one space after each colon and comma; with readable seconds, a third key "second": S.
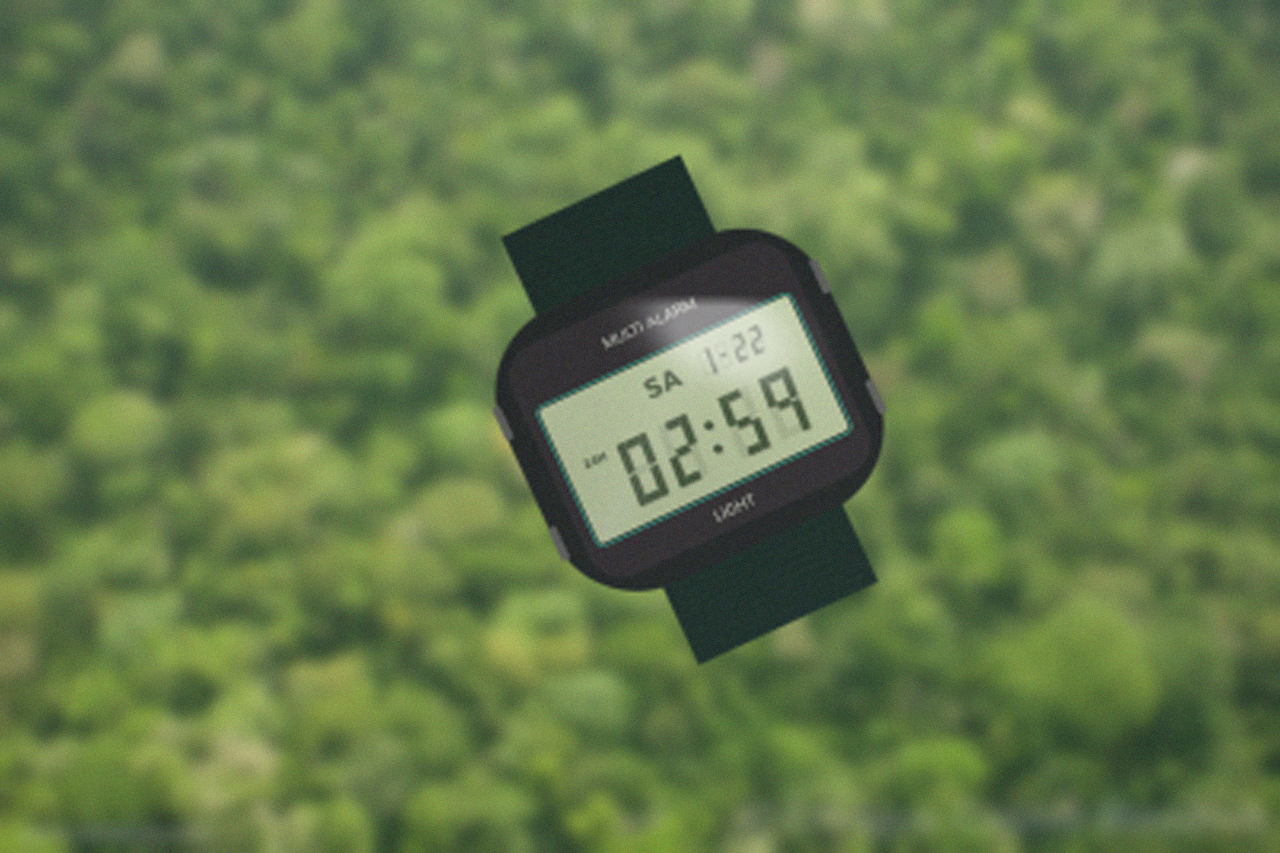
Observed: {"hour": 2, "minute": 59}
